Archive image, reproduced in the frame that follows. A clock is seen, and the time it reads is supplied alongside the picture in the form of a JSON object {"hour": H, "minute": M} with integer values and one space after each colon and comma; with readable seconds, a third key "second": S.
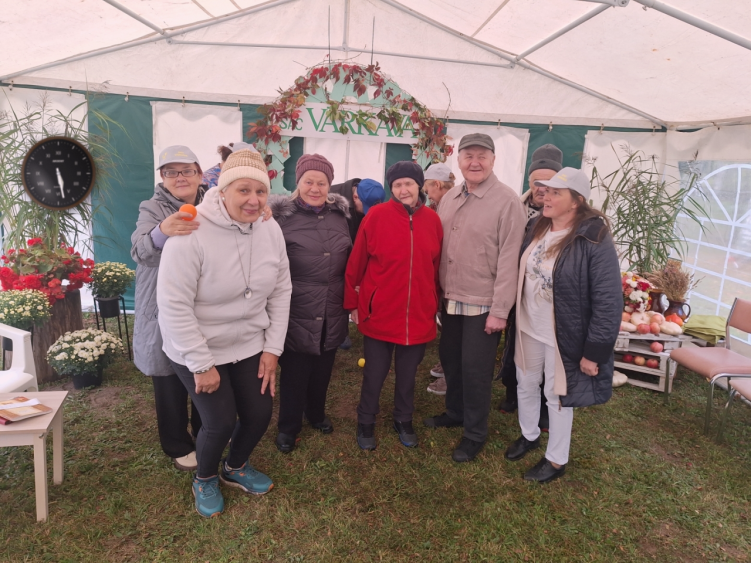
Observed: {"hour": 5, "minute": 28}
